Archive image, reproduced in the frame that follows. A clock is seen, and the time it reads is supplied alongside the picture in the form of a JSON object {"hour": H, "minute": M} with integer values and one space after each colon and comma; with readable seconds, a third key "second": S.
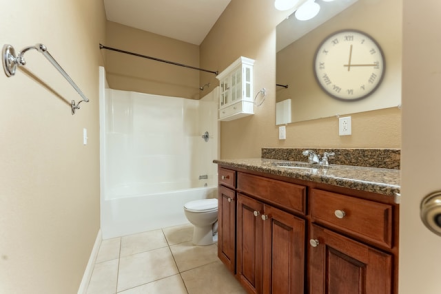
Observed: {"hour": 12, "minute": 15}
